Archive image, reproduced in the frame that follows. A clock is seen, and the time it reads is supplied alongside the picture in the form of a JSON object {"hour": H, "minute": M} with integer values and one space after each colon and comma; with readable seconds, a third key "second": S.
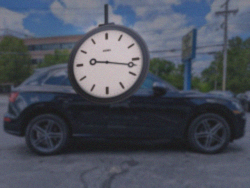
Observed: {"hour": 9, "minute": 17}
